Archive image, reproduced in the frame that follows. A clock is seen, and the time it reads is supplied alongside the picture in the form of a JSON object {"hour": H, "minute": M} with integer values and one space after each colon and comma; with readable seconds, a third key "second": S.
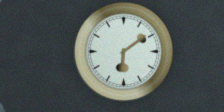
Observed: {"hour": 6, "minute": 9}
